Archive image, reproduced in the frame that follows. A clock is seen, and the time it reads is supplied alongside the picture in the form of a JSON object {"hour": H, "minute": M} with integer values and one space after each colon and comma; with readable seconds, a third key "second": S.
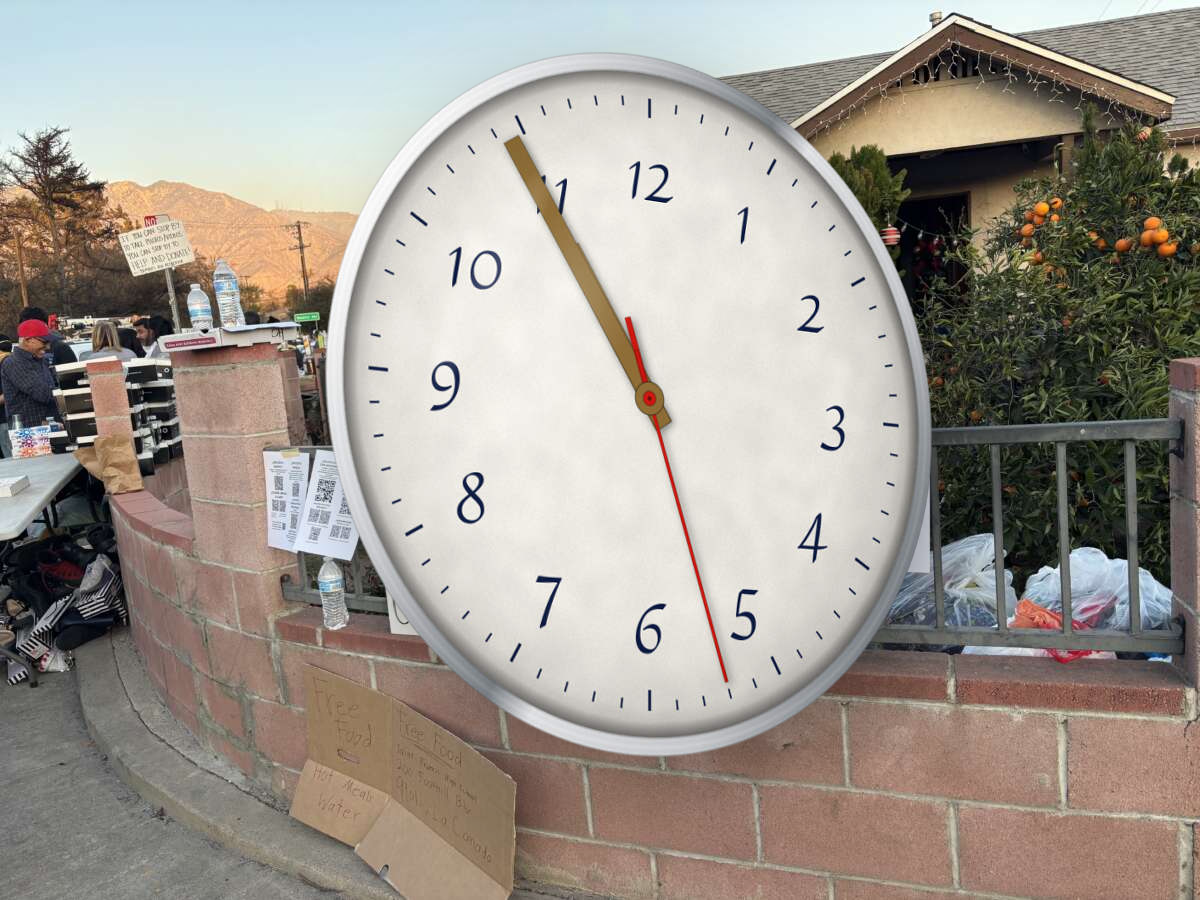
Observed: {"hour": 10, "minute": 54, "second": 27}
